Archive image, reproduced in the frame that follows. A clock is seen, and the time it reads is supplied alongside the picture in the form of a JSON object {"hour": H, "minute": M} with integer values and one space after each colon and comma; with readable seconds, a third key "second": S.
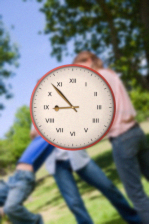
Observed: {"hour": 8, "minute": 53}
